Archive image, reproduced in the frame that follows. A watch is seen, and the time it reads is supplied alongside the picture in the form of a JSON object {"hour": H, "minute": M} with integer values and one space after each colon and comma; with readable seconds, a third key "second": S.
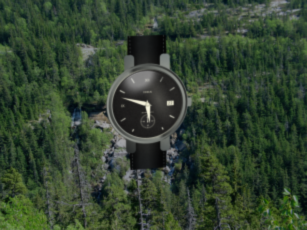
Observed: {"hour": 5, "minute": 48}
